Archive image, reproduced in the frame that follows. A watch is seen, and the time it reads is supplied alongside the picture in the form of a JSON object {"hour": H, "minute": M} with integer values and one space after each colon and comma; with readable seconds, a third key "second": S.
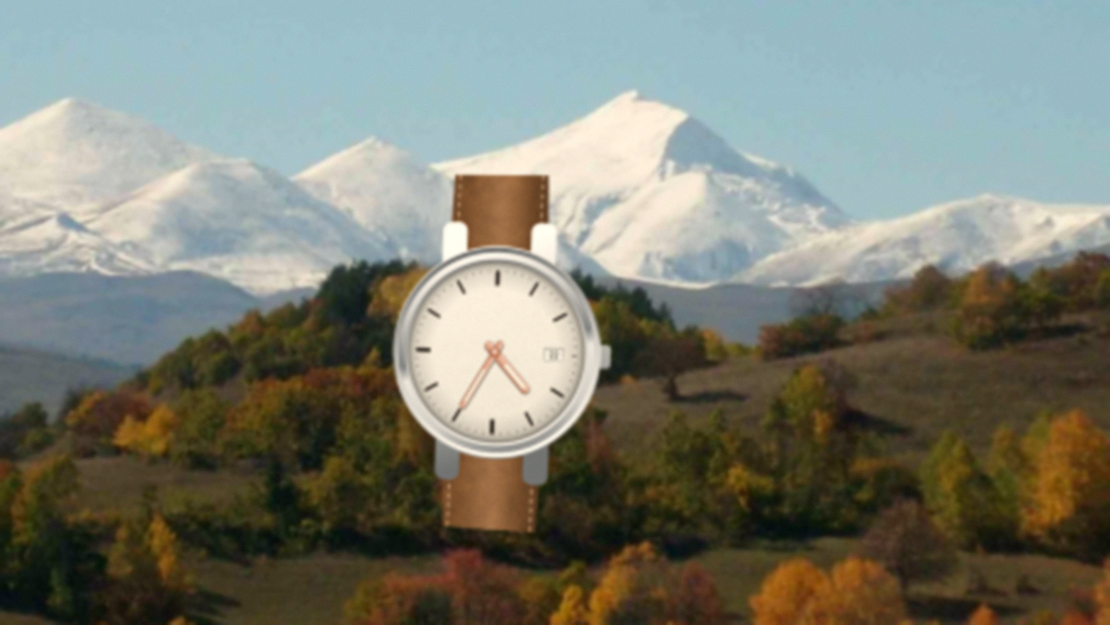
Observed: {"hour": 4, "minute": 35}
